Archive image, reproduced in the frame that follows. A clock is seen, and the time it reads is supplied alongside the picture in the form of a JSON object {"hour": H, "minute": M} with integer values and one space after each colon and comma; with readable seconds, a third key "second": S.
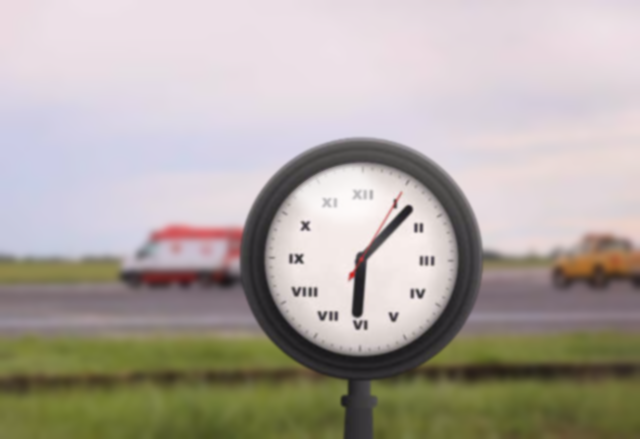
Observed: {"hour": 6, "minute": 7, "second": 5}
